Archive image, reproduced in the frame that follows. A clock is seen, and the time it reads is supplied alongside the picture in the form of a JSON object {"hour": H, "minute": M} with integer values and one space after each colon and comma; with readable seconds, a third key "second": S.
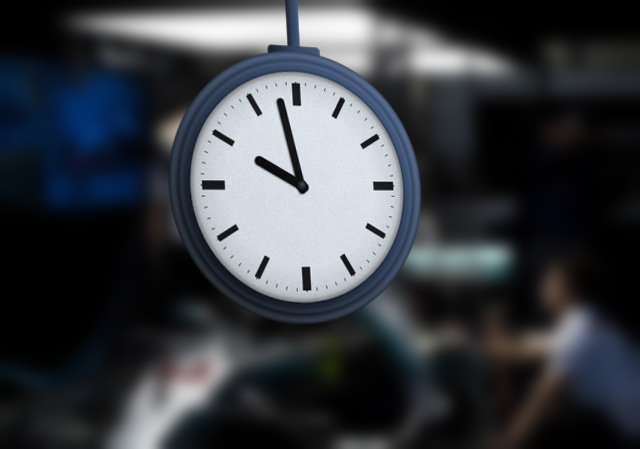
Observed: {"hour": 9, "minute": 58}
